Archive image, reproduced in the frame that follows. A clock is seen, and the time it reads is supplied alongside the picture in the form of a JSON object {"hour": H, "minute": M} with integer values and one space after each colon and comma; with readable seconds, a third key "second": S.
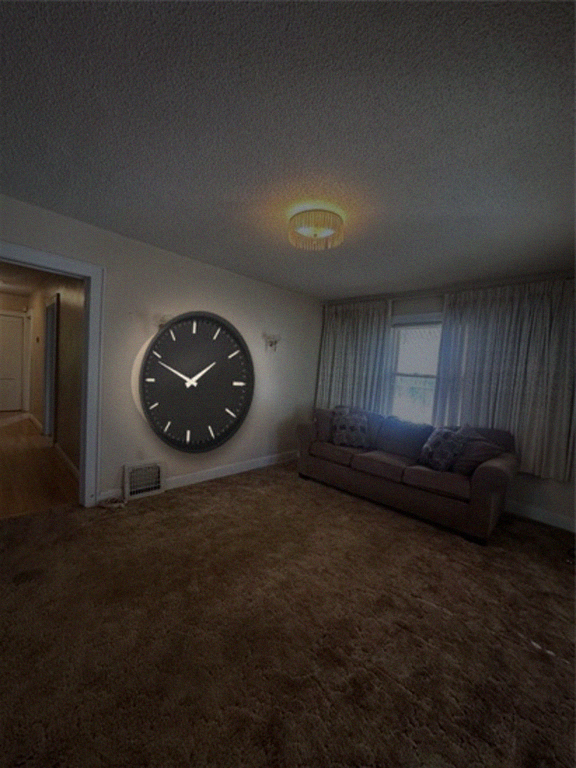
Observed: {"hour": 1, "minute": 49}
